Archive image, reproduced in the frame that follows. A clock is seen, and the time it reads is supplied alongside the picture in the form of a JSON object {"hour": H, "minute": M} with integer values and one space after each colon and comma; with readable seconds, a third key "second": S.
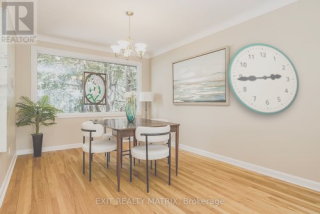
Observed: {"hour": 2, "minute": 44}
